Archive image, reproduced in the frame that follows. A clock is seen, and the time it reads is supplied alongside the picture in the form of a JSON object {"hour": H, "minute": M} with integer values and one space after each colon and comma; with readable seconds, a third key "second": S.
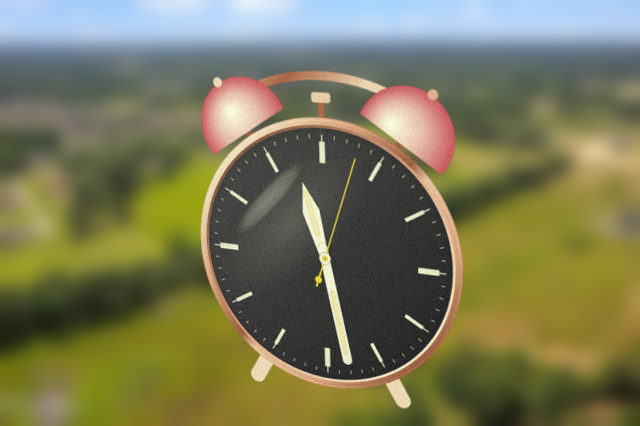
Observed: {"hour": 11, "minute": 28, "second": 3}
